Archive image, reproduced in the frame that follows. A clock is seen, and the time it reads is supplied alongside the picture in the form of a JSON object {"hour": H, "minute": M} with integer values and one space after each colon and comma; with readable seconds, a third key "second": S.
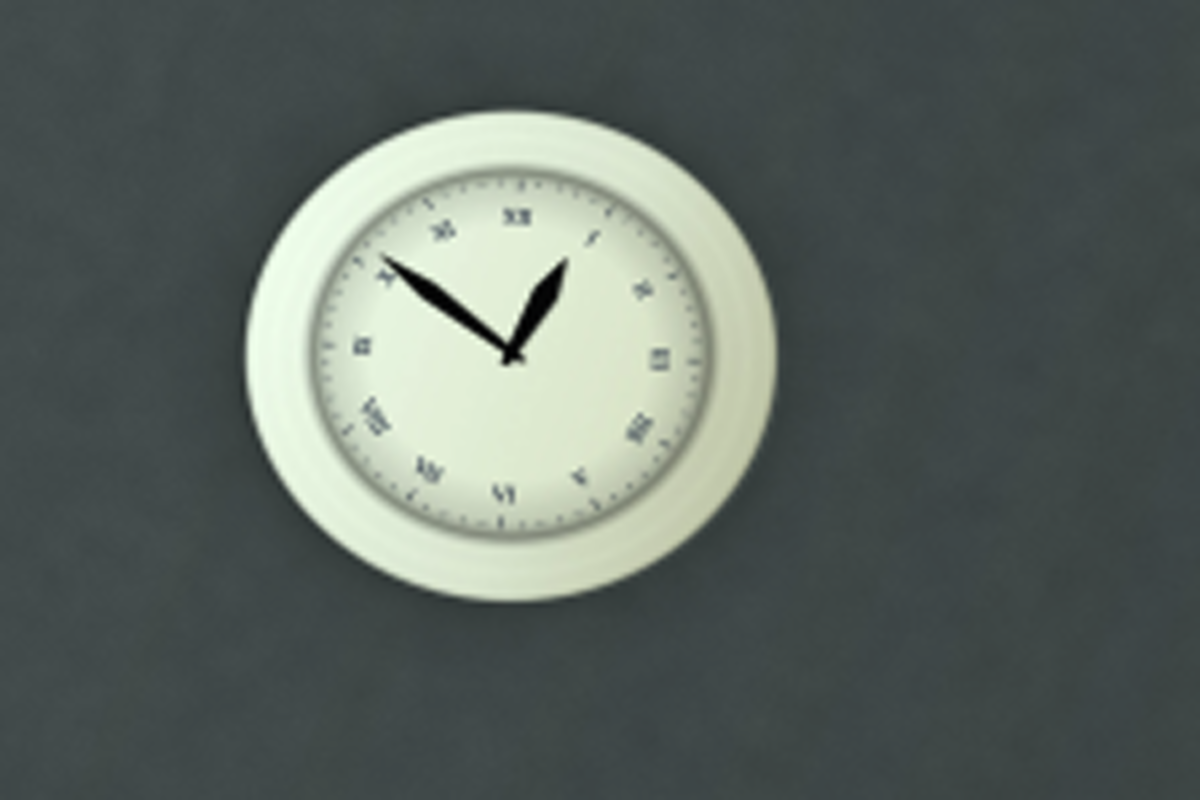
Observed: {"hour": 12, "minute": 51}
